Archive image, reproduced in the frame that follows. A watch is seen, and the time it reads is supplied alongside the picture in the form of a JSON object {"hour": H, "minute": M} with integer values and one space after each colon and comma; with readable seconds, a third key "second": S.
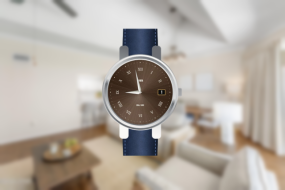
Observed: {"hour": 8, "minute": 58}
